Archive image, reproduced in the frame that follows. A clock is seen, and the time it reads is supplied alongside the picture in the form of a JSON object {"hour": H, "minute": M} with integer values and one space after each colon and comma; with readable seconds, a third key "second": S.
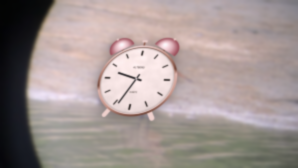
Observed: {"hour": 9, "minute": 34}
